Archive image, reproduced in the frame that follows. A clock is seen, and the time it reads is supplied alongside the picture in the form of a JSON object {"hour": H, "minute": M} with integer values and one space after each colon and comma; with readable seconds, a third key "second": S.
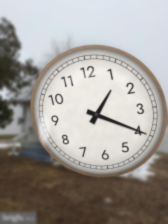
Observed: {"hour": 1, "minute": 20}
